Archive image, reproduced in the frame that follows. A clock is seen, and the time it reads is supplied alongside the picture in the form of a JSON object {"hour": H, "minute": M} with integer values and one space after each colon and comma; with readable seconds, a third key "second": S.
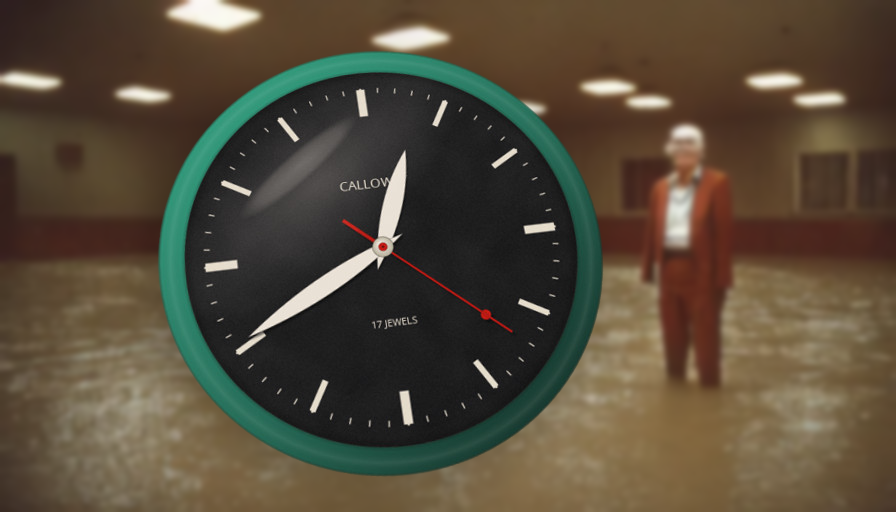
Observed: {"hour": 12, "minute": 40, "second": 22}
